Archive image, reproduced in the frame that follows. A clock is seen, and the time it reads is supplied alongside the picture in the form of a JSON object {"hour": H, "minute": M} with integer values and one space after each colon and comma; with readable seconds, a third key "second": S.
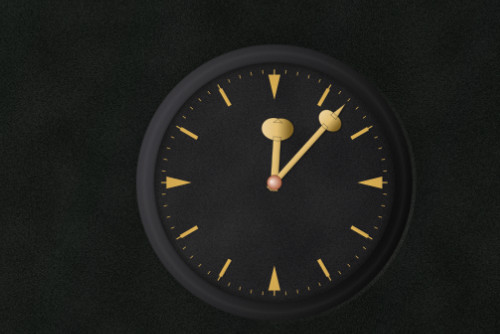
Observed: {"hour": 12, "minute": 7}
